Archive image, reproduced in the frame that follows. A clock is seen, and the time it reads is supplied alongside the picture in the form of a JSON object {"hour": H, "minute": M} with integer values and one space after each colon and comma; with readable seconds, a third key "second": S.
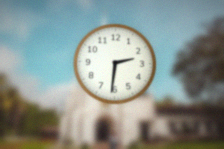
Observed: {"hour": 2, "minute": 31}
